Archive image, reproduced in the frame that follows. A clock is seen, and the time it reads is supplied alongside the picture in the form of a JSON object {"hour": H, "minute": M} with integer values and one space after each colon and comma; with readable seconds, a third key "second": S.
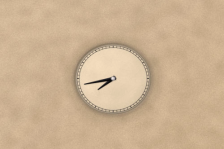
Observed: {"hour": 7, "minute": 43}
